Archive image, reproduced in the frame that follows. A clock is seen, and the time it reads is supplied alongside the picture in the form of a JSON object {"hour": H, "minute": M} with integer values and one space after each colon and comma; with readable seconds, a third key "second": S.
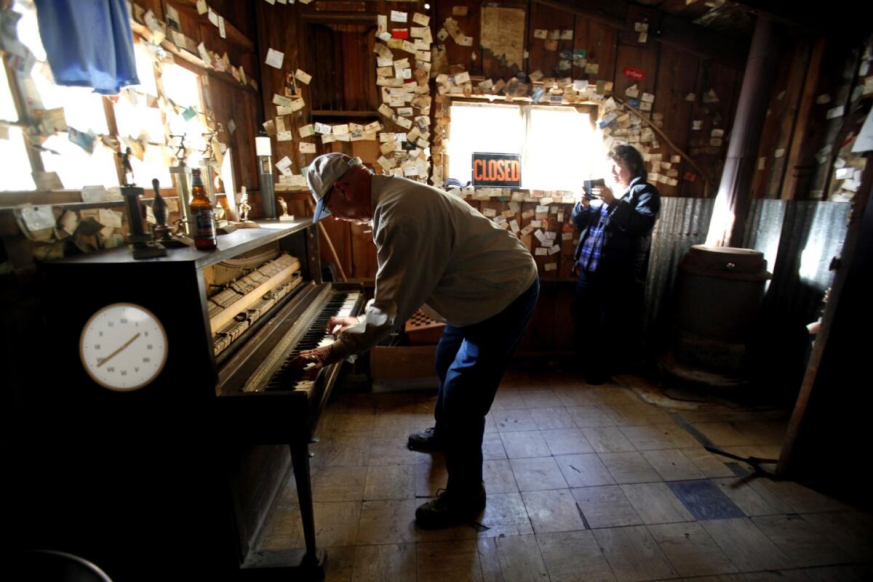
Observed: {"hour": 1, "minute": 39}
